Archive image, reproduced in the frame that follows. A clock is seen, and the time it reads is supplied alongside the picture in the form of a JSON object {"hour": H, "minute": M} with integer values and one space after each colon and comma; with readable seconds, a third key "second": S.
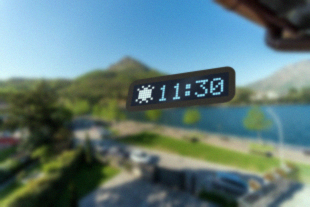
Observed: {"hour": 11, "minute": 30}
